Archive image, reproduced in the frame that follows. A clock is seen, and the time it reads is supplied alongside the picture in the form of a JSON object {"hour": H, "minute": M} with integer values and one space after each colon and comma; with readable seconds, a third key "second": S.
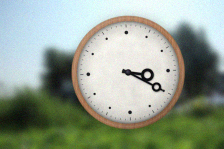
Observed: {"hour": 3, "minute": 20}
